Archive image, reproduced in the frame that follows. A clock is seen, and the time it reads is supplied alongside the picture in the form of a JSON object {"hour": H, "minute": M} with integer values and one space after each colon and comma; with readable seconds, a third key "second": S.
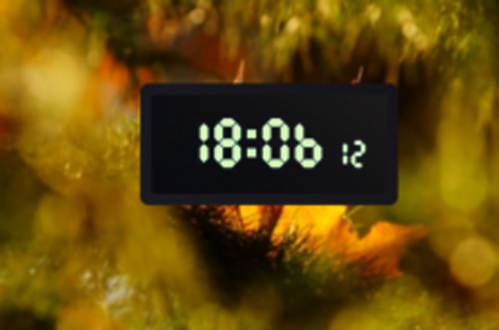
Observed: {"hour": 18, "minute": 6, "second": 12}
